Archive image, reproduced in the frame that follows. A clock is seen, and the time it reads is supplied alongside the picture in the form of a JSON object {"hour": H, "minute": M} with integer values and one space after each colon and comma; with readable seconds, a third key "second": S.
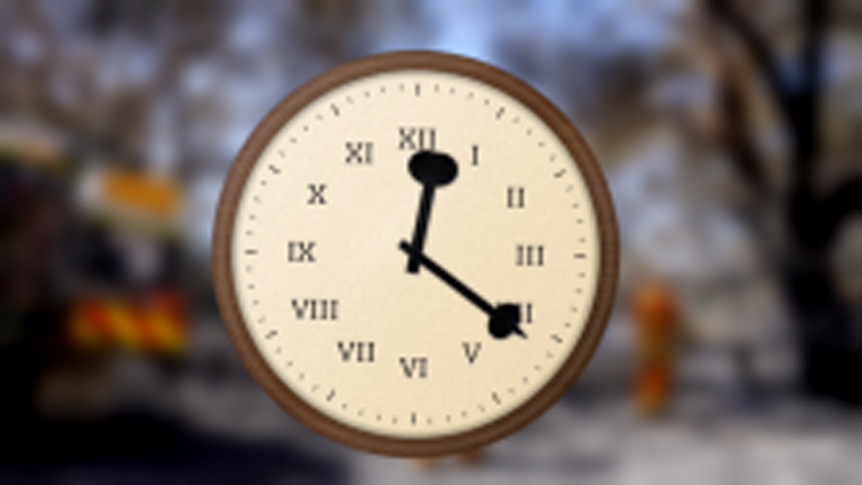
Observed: {"hour": 12, "minute": 21}
